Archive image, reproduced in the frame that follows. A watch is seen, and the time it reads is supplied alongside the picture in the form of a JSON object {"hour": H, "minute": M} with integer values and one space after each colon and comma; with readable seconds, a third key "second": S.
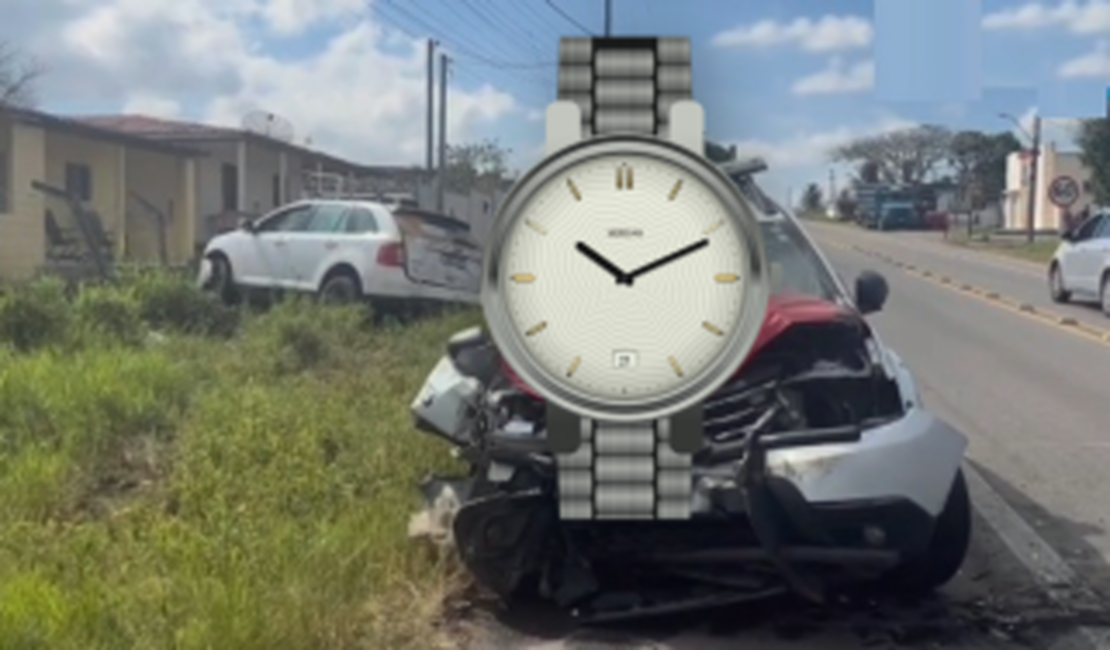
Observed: {"hour": 10, "minute": 11}
